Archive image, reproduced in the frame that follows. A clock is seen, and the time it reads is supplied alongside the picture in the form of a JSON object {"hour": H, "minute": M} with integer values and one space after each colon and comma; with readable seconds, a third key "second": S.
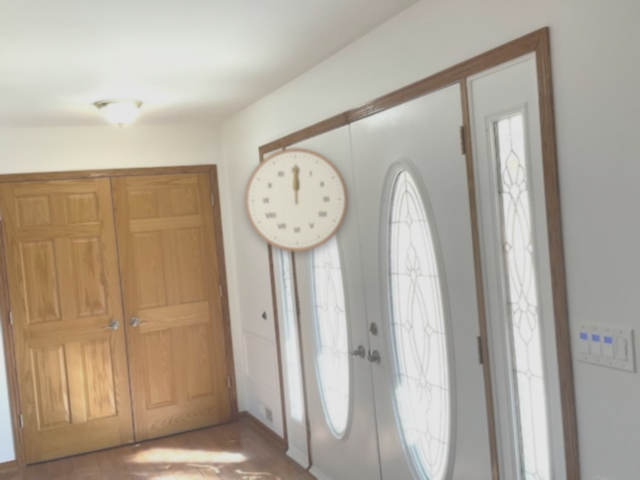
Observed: {"hour": 12, "minute": 0}
